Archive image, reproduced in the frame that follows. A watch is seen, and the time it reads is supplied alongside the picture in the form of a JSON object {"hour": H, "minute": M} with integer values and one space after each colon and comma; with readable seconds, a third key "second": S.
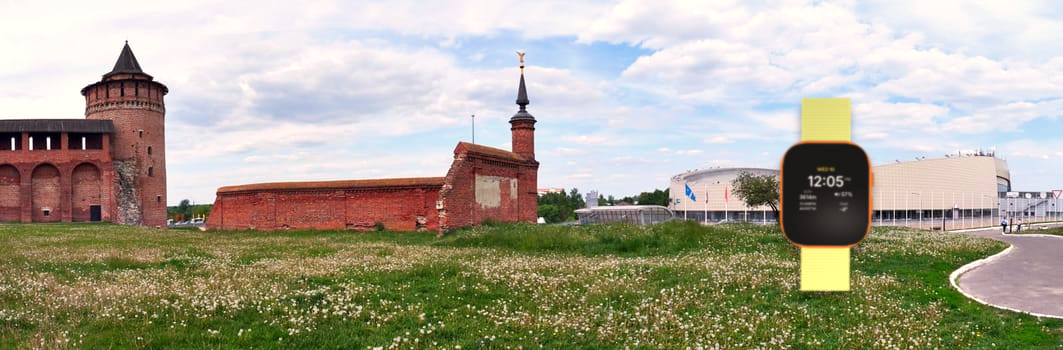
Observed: {"hour": 12, "minute": 5}
